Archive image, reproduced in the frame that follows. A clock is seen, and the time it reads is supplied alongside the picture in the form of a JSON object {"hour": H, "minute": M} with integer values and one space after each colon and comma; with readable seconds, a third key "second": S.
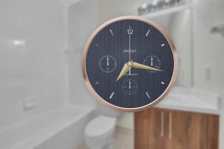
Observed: {"hour": 7, "minute": 17}
